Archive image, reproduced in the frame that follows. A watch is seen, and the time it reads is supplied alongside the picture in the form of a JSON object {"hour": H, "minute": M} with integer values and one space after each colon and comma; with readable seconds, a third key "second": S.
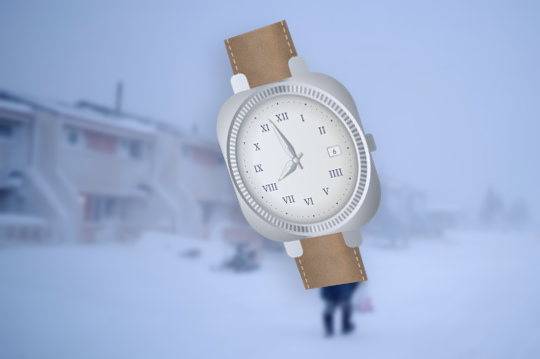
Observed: {"hour": 7, "minute": 57}
